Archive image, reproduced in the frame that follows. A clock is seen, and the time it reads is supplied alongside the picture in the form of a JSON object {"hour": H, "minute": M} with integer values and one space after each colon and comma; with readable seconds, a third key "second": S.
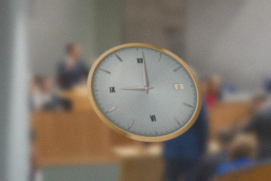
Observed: {"hour": 9, "minute": 1}
